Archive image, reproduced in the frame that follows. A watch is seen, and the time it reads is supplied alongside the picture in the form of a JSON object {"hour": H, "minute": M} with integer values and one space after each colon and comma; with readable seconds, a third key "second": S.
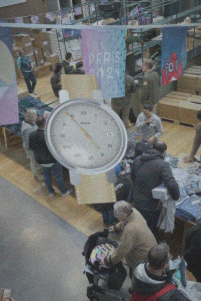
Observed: {"hour": 4, "minute": 54}
